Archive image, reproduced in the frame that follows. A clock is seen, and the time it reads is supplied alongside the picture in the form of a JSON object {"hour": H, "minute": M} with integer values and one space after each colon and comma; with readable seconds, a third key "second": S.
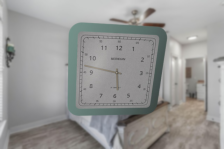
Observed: {"hour": 5, "minute": 47}
